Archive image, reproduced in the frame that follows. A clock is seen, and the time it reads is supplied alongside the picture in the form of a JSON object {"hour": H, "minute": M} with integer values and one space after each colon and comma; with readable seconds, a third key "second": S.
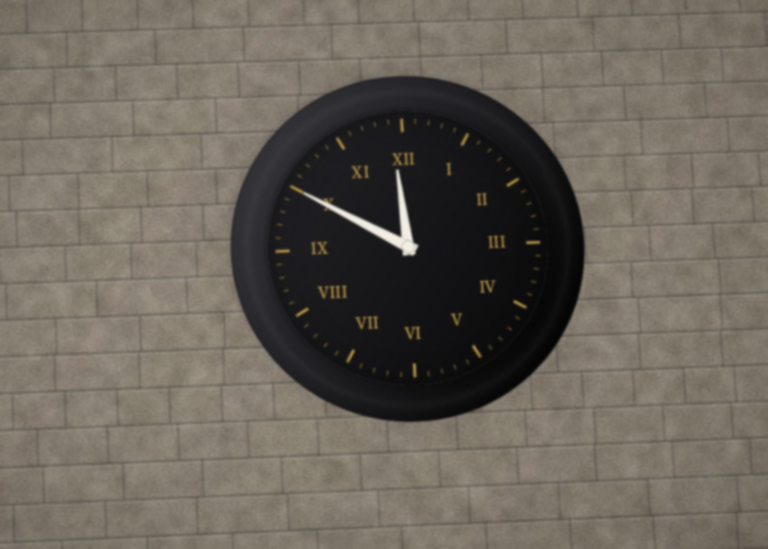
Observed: {"hour": 11, "minute": 50}
